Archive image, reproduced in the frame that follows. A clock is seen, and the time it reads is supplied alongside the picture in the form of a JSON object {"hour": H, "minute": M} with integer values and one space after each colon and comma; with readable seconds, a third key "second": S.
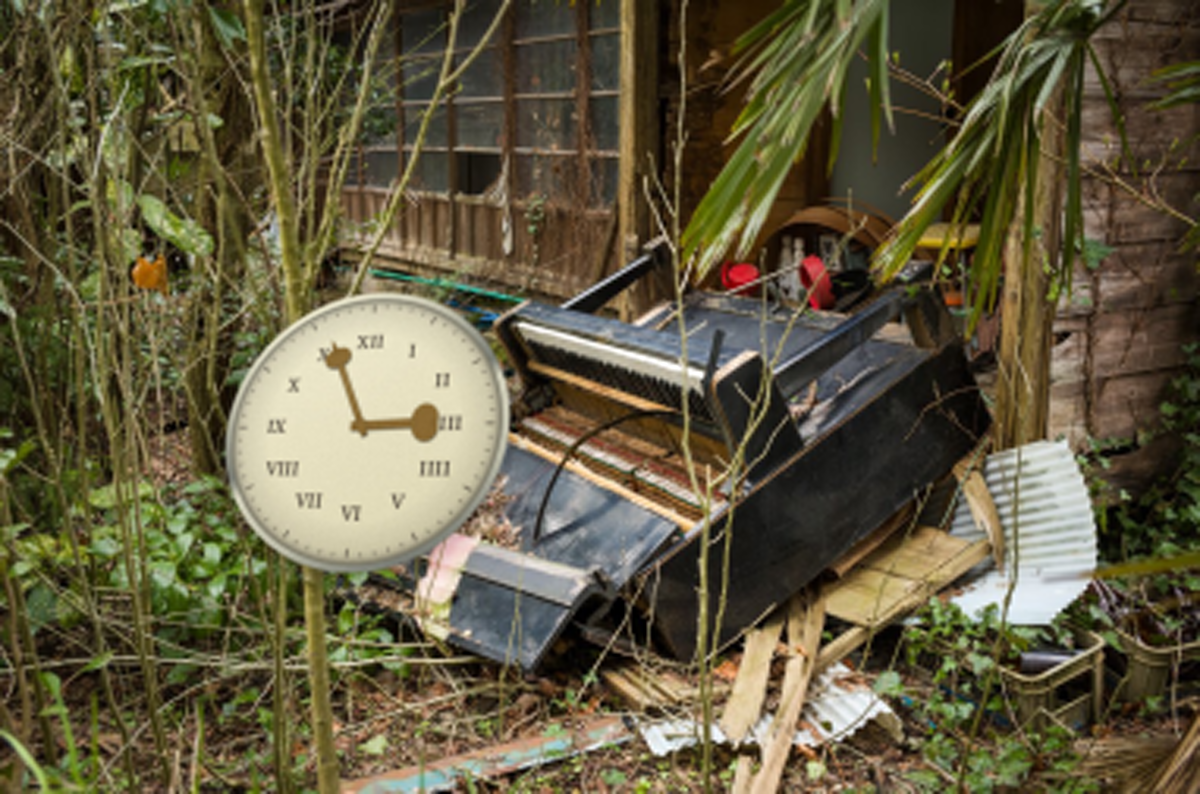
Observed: {"hour": 2, "minute": 56}
